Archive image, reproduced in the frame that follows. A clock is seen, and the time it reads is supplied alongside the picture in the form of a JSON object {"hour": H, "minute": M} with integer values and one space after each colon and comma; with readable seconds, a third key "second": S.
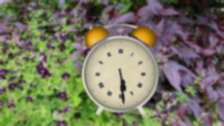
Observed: {"hour": 5, "minute": 29}
